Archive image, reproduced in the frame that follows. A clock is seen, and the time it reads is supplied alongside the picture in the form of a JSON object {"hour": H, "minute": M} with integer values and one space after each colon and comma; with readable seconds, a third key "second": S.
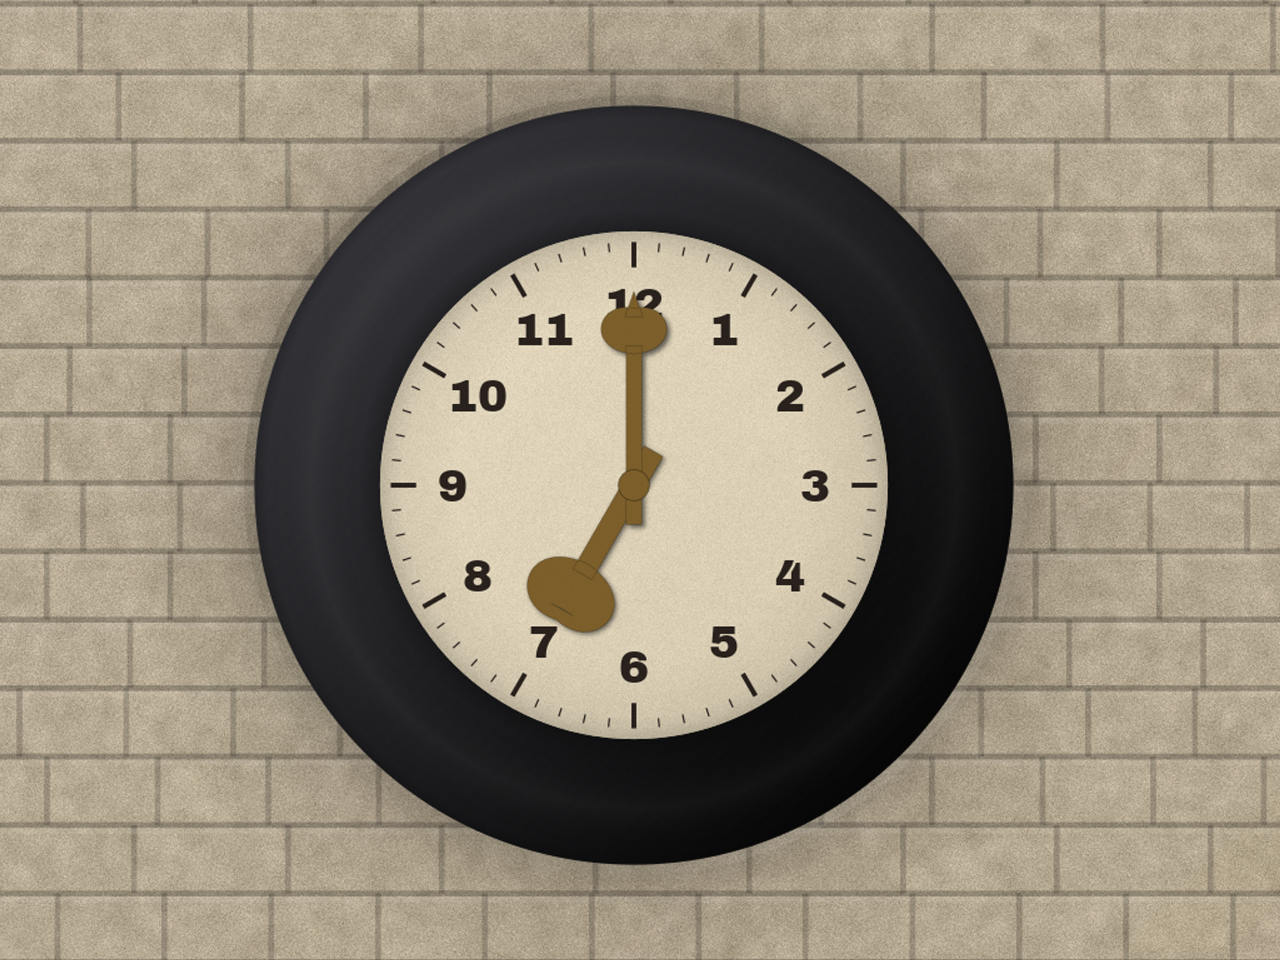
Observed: {"hour": 7, "minute": 0}
